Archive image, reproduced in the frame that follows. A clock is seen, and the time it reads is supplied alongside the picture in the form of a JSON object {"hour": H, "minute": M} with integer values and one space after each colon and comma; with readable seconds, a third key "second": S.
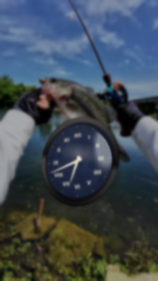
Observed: {"hour": 6, "minute": 42}
